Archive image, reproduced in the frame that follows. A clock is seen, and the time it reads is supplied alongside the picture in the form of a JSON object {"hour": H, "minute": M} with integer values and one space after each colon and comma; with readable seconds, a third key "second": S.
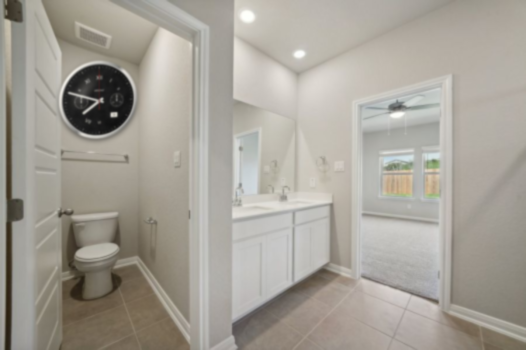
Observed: {"hour": 7, "minute": 48}
